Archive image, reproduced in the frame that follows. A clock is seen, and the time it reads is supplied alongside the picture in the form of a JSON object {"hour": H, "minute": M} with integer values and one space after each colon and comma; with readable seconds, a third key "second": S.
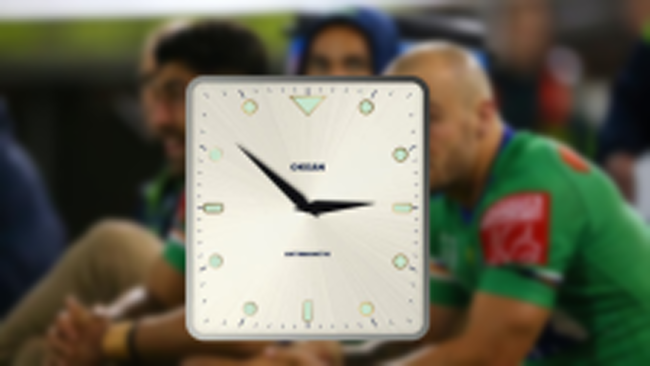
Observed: {"hour": 2, "minute": 52}
